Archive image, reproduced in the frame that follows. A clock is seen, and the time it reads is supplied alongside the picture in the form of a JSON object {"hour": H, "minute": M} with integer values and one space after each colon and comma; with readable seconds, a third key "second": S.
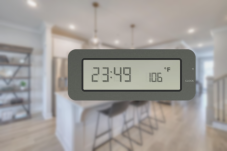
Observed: {"hour": 23, "minute": 49}
